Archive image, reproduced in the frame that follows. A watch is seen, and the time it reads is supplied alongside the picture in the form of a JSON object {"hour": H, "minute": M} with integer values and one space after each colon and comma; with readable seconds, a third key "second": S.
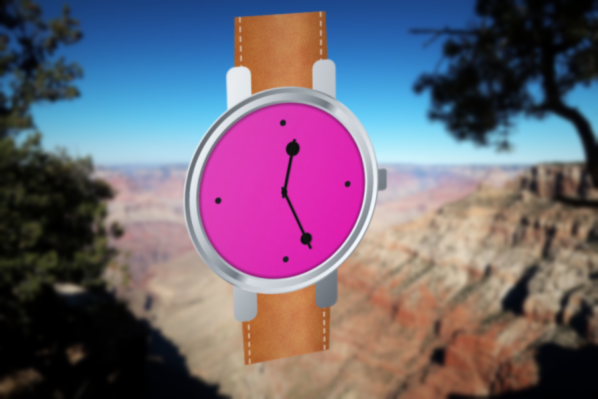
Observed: {"hour": 12, "minute": 26}
